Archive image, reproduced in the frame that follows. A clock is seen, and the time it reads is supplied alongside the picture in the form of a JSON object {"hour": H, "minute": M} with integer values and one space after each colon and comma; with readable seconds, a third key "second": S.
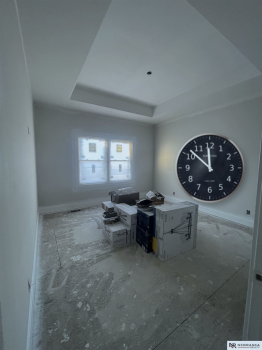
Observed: {"hour": 11, "minute": 52}
